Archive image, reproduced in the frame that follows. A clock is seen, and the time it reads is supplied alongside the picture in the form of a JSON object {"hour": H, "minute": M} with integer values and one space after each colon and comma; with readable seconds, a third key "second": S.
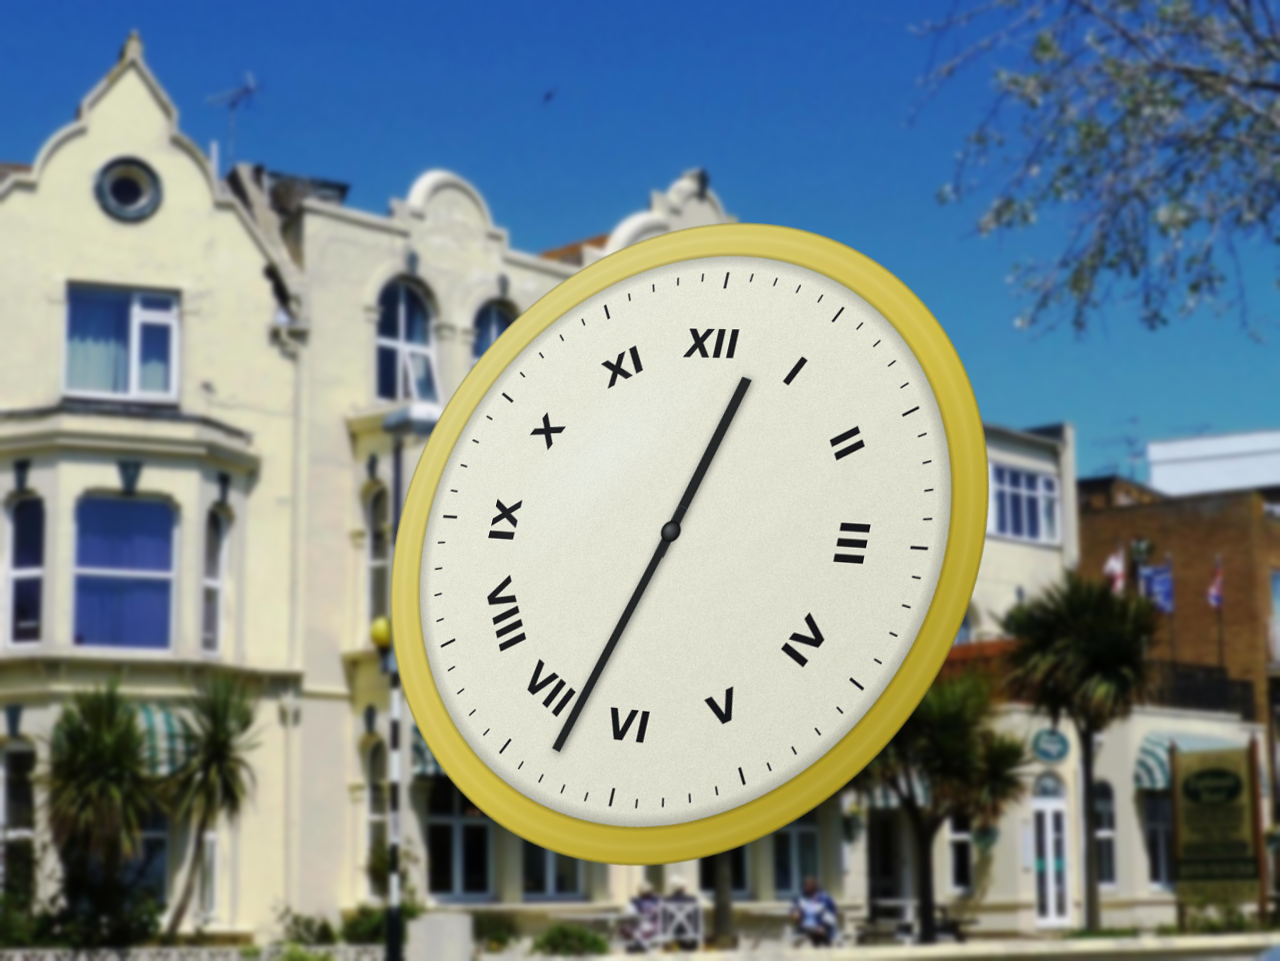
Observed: {"hour": 12, "minute": 33}
